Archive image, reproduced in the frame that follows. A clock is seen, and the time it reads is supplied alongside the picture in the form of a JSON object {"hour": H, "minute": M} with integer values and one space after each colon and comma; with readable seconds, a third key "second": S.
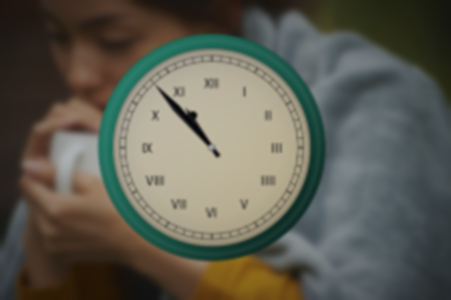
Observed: {"hour": 10, "minute": 53}
